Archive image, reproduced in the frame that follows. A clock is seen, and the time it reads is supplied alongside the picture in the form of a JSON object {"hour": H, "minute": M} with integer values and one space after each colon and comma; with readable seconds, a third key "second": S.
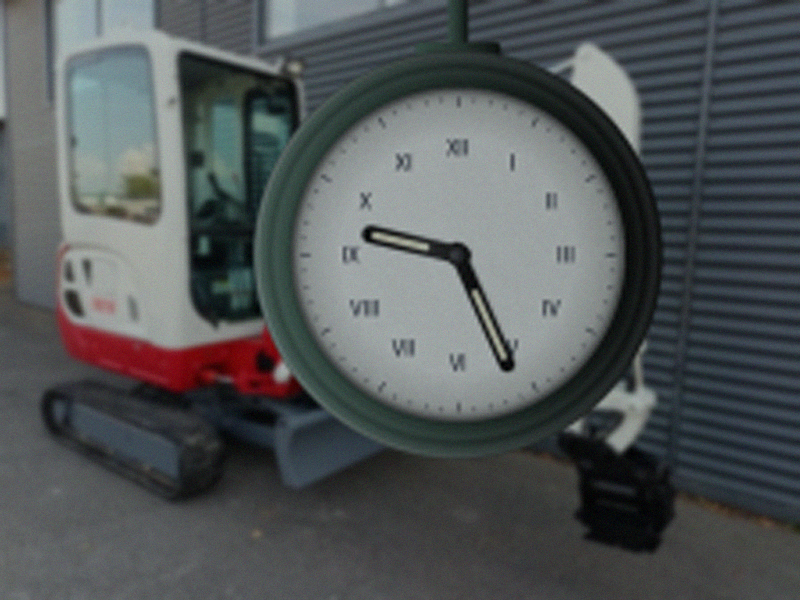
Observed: {"hour": 9, "minute": 26}
